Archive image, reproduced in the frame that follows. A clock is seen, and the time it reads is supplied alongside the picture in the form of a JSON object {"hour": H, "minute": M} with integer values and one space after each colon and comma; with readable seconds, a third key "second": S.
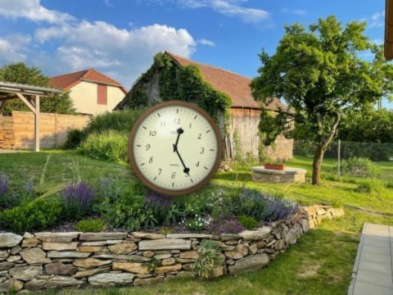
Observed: {"hour": 12, "minute": 25}
